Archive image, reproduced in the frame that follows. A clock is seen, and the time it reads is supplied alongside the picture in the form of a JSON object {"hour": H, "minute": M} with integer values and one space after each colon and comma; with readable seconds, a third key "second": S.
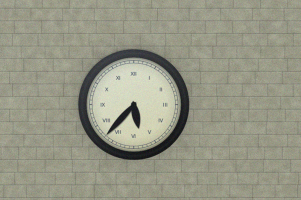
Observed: {"hour": 5, "minute": 37}
